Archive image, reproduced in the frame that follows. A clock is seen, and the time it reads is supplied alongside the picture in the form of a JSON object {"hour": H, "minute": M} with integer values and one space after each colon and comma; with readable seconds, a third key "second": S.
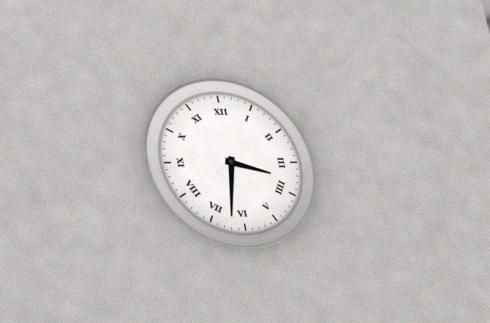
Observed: {"hour": 3, "minute": 32}
